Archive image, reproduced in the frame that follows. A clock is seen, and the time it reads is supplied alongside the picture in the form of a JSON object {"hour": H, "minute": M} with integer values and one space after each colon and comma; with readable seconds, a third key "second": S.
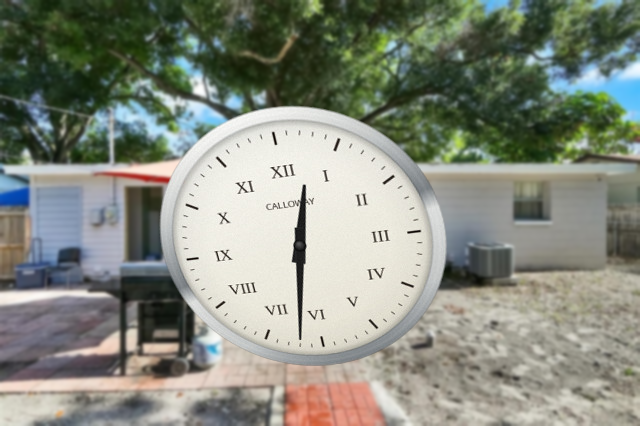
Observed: {"hour": 12, "minute": 32}
